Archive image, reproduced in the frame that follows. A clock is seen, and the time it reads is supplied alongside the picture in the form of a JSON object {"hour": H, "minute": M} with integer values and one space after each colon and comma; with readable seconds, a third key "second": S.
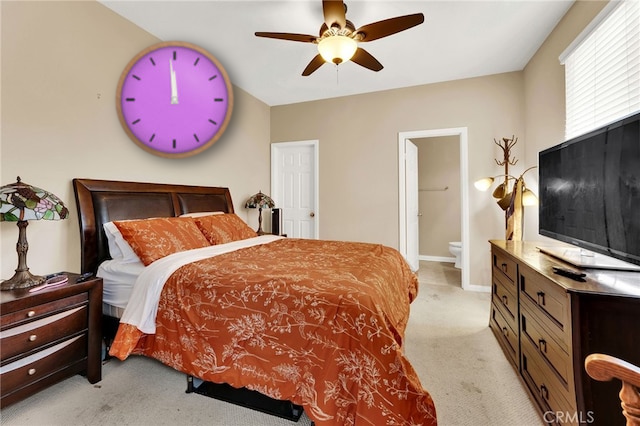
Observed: {"hour": 11, "minute": 59}
